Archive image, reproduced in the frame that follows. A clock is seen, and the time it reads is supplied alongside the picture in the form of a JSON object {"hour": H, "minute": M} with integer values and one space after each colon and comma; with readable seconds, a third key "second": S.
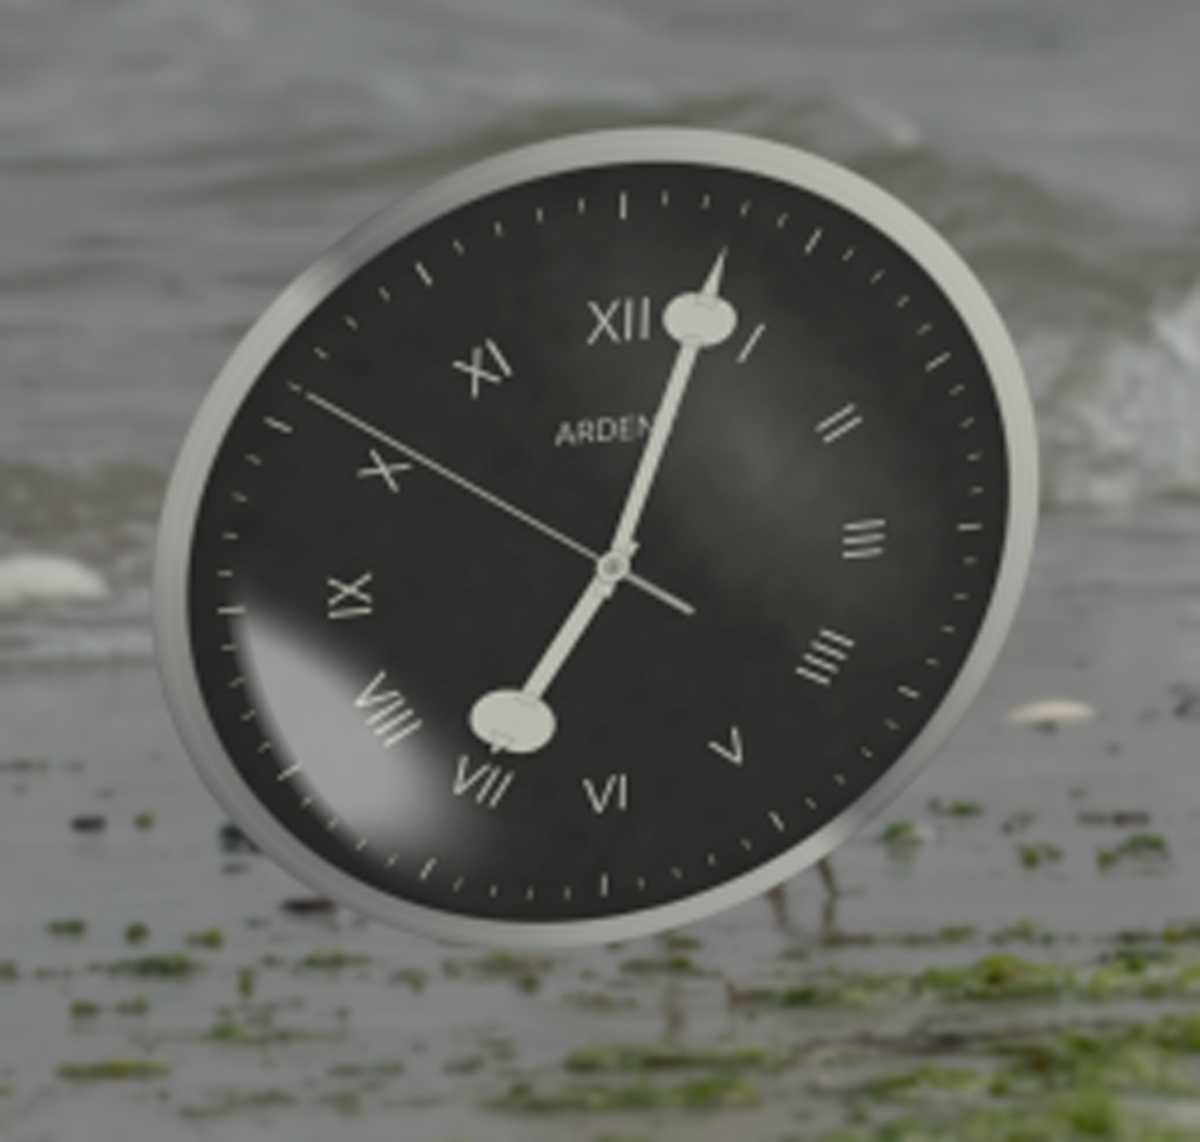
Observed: {"hour": 7, "minute": 2, "second": 51}
